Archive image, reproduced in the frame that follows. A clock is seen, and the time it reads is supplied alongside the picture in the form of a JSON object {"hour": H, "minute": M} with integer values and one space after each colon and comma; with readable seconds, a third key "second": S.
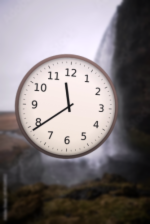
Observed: {"hour": 11, "minute": 39}
